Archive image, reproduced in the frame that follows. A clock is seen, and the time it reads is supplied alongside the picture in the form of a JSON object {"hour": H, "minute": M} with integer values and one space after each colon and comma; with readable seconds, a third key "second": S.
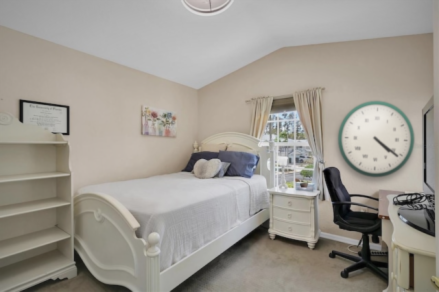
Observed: {"hour": 4, "minute": 21}
